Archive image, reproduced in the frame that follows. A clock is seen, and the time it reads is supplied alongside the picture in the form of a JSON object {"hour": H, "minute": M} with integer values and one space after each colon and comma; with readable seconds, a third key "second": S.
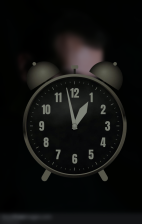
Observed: {"hour": 12, "minute": 58}
